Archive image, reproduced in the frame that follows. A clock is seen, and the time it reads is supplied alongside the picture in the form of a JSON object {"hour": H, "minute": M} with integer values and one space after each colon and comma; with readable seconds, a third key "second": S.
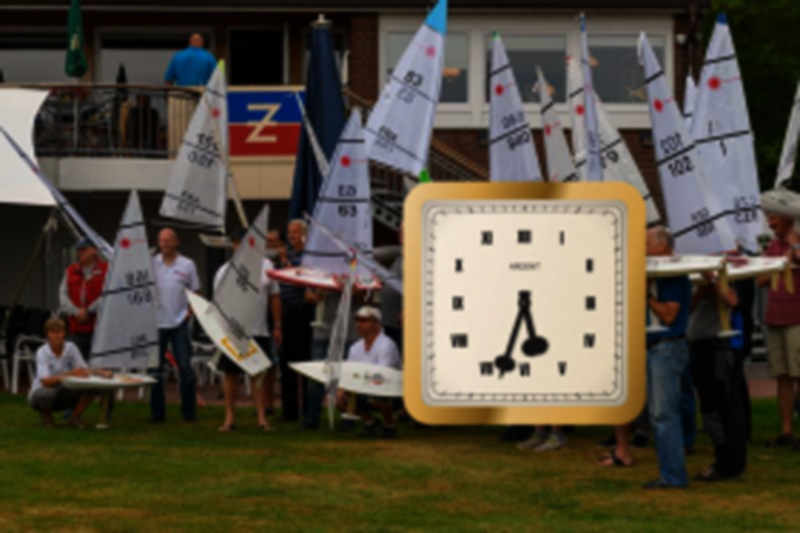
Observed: {"hour": 5, "minute": 33}
